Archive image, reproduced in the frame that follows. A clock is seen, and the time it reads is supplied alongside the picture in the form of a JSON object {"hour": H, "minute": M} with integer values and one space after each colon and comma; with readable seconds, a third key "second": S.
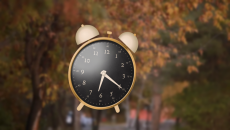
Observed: {"hour": 6, "minute": 20}
